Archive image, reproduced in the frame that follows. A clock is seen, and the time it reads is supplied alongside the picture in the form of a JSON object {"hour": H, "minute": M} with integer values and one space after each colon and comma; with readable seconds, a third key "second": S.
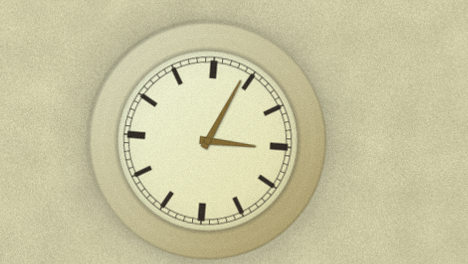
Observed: {"hour": 3, "minute": 4}
